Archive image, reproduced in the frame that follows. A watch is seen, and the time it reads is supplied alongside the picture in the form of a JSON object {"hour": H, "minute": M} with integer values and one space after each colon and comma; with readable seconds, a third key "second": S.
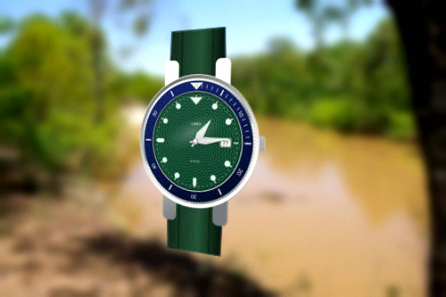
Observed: {"hour": 1, "minute": 14}
